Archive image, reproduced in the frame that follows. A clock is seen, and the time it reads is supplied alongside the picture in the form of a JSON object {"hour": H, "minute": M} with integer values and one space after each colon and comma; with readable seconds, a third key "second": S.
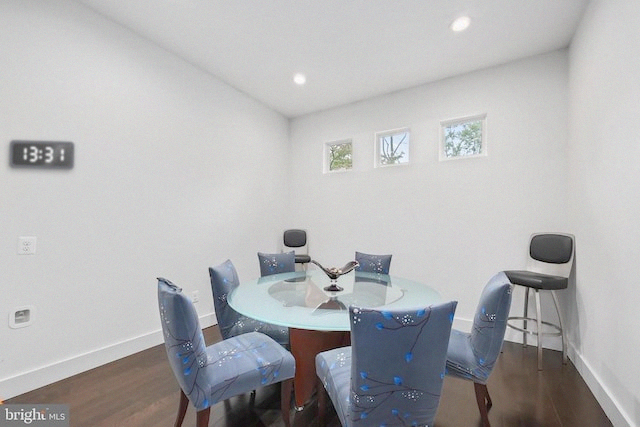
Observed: {"hour": 13, "minute": 31}
